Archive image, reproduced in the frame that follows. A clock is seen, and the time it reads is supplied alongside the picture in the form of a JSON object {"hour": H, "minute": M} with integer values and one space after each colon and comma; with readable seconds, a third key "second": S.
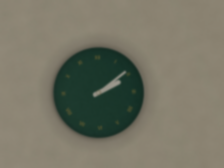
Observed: {"hour": 2, "minute": 9}
